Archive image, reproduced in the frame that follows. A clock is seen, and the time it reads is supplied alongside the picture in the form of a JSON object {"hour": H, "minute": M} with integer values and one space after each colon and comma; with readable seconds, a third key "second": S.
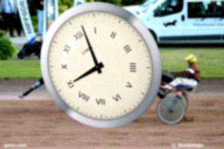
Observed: {"hour": 9, "minute": 2}
